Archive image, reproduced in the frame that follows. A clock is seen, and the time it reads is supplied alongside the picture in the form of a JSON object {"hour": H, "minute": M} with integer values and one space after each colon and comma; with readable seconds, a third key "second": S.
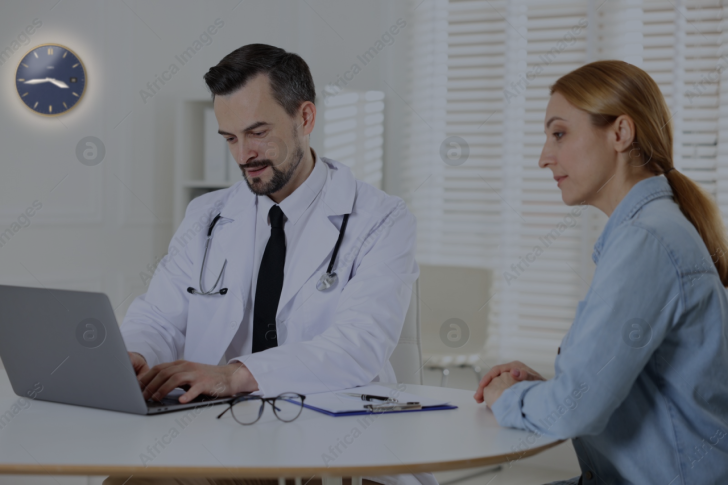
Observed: {"hour": 3, "minute": 44}
